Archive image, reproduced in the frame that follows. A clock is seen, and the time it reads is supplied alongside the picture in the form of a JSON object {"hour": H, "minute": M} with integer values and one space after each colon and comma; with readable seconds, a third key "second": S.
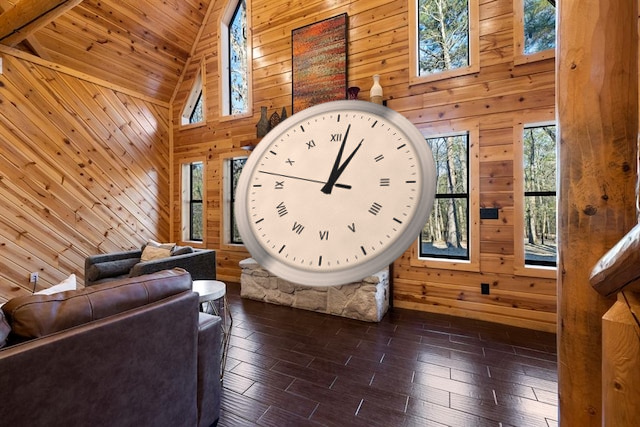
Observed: {"hour": 1, "minute": 1, "second": 47}
